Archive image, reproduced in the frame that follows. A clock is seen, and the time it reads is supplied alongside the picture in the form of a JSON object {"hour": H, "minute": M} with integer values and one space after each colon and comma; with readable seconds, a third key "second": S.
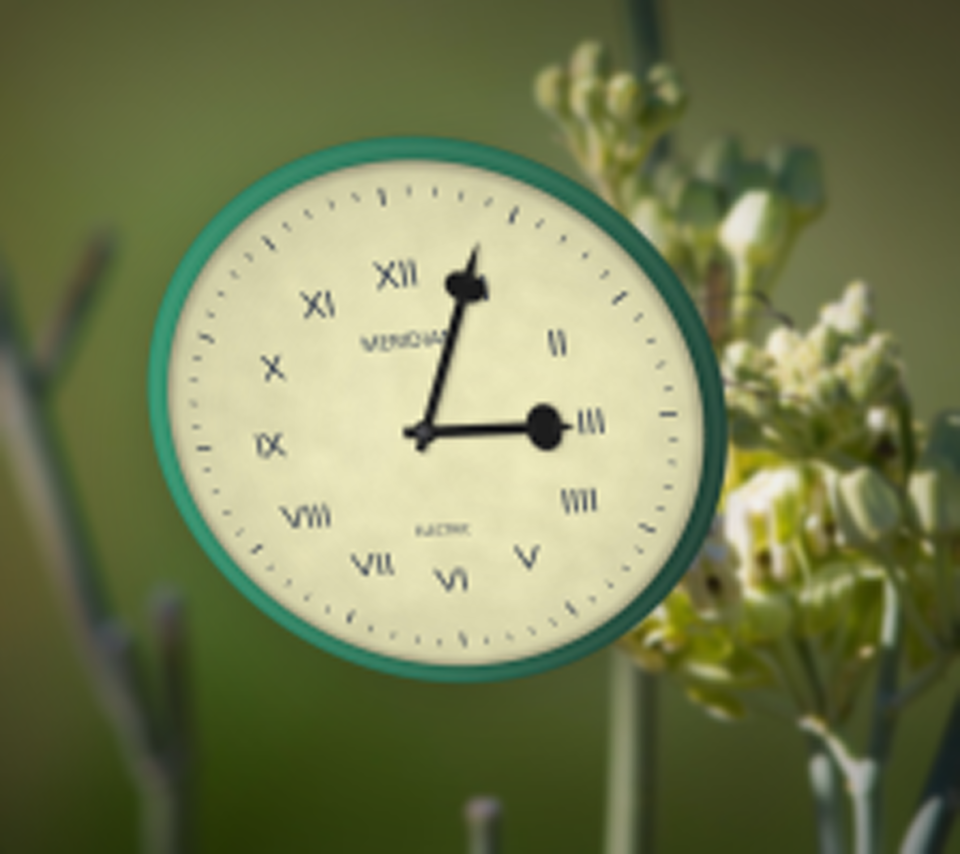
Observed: {"hour": 3, "minute": 4}
